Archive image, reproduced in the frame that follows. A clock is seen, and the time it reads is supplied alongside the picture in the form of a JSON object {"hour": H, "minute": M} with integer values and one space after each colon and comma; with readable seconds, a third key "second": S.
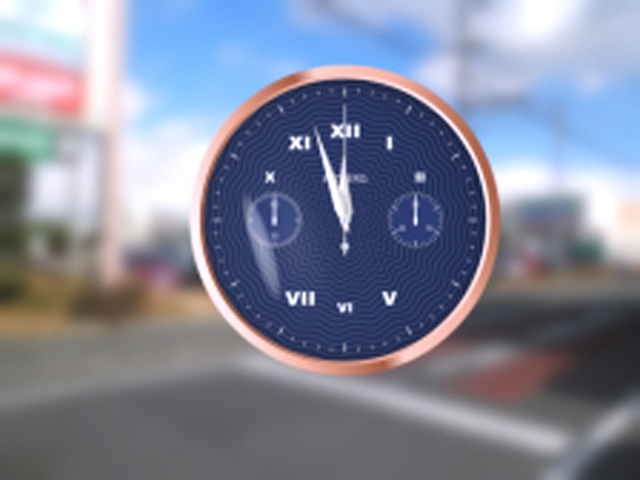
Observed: {"hour": 11, "minute": 57}
